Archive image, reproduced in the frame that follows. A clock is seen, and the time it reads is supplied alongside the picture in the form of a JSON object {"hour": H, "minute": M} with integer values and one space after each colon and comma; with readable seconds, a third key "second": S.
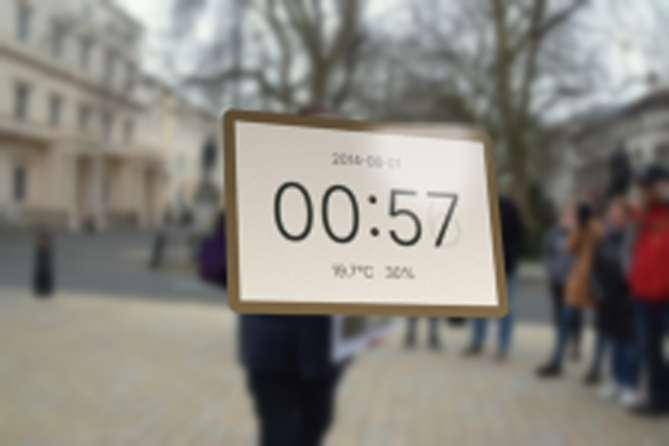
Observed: {"hour": 0, "minute": 57}
